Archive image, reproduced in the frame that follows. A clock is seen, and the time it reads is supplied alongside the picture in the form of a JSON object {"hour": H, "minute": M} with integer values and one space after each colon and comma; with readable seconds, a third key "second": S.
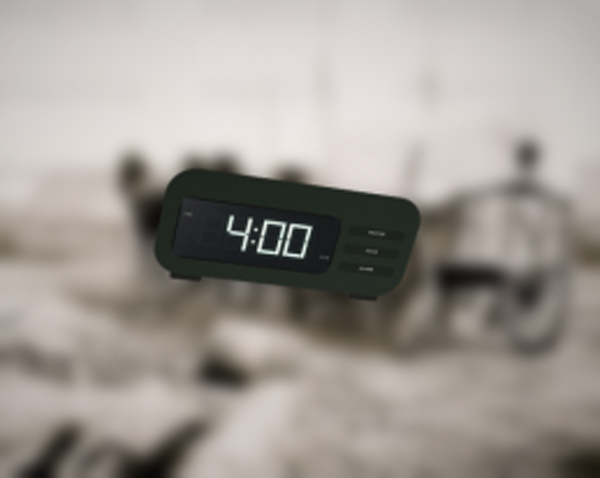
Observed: {"hour": 4, "minute": 0}
